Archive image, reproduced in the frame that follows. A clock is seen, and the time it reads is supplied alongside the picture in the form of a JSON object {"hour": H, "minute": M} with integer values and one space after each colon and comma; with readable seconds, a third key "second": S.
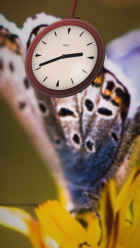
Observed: {"hour": 2, "minute": 41}
